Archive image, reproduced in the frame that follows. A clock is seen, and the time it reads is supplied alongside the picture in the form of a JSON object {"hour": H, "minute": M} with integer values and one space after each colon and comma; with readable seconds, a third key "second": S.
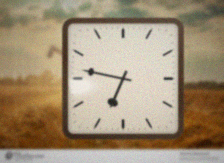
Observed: {"hour": 6, "minute": 47}
